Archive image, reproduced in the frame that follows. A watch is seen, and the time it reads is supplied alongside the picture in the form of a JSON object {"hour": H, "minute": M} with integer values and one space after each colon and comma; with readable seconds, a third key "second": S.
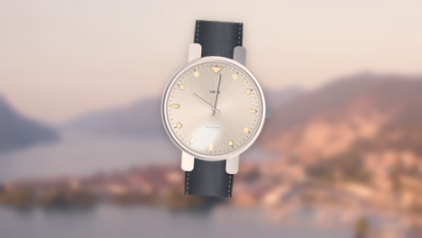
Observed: {"hour": 10, "minute": 1}
